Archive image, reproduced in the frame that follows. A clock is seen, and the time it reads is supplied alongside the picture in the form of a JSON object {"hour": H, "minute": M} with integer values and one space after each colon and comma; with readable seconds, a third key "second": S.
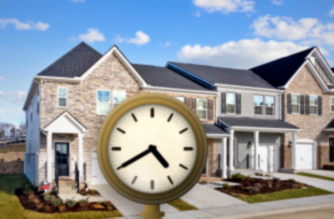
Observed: {"hour": 4, "minute": 40}
